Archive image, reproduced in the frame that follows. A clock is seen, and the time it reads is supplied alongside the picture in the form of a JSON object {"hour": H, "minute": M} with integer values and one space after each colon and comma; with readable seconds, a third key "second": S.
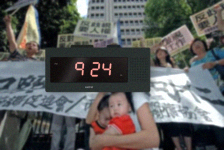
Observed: {"hour": 9, "minute": 24}
